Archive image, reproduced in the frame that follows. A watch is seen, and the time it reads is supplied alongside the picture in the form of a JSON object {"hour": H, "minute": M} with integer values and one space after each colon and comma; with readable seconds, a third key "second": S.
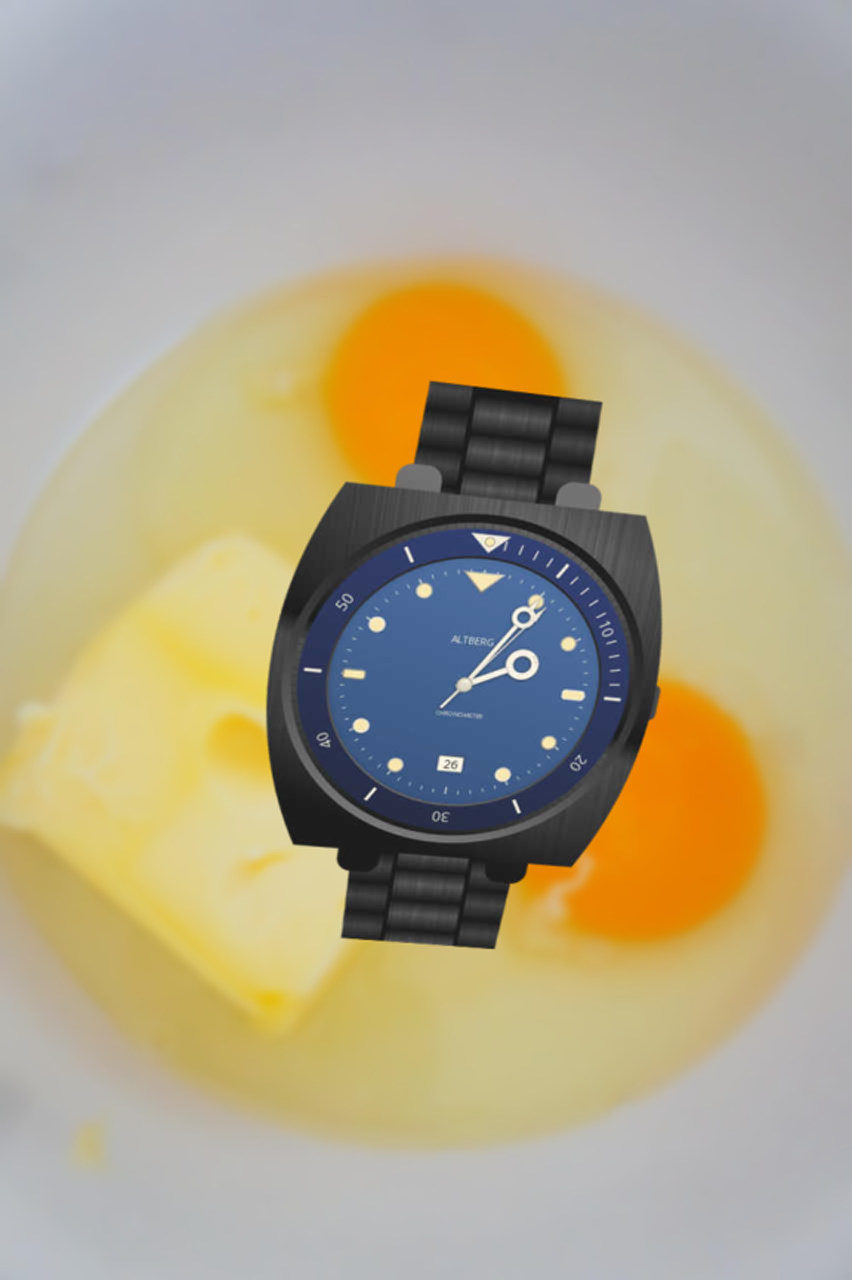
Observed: {"hour": 2, "minute": 5, "second": 6}
